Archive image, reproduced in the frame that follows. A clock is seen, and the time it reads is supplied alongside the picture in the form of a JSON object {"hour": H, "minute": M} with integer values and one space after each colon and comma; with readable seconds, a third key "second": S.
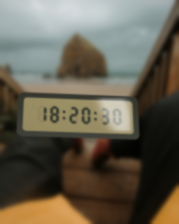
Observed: {"hour": 18, "minute": 20, "second": 30}
